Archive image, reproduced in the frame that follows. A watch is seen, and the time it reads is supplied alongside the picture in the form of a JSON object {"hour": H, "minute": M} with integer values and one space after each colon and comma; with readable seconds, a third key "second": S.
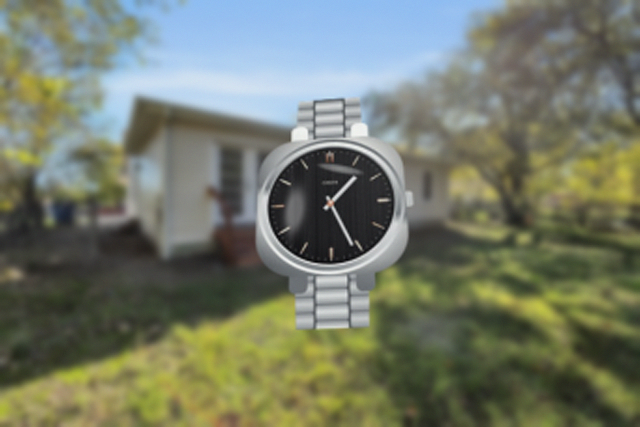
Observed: {"hour": 1, "minute": 26}
